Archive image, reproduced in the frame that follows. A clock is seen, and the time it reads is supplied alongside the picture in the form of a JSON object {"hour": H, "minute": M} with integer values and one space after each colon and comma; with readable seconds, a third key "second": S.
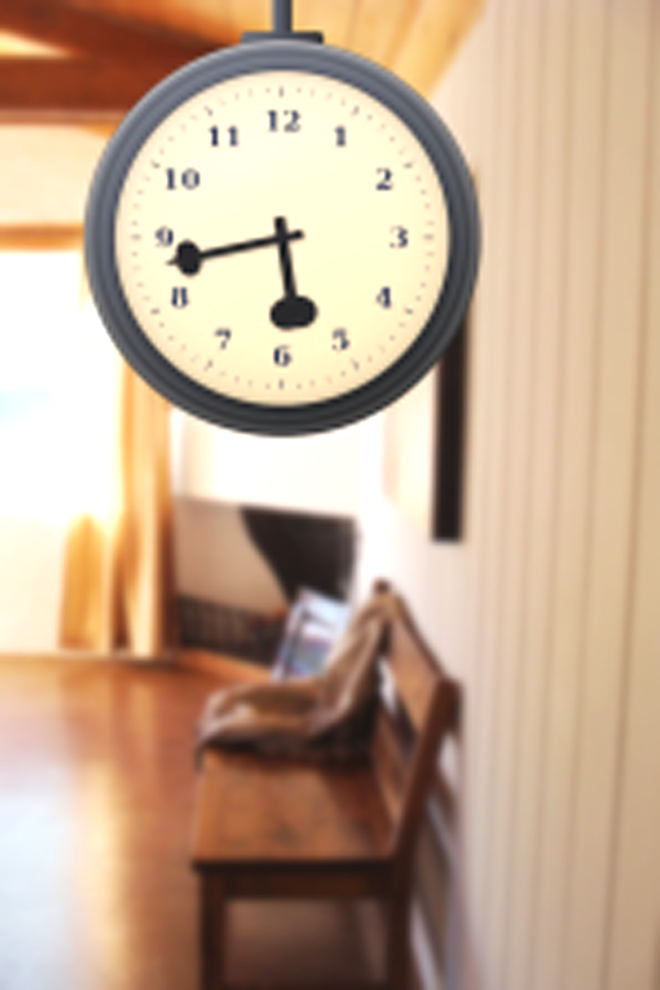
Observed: {"hour": 5, "minute": 43}
